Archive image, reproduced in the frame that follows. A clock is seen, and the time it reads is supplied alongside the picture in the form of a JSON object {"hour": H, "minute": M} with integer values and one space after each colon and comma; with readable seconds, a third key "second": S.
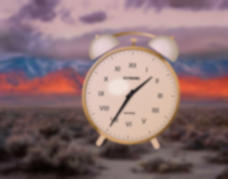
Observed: {"hour": 1, "minute": 35}
